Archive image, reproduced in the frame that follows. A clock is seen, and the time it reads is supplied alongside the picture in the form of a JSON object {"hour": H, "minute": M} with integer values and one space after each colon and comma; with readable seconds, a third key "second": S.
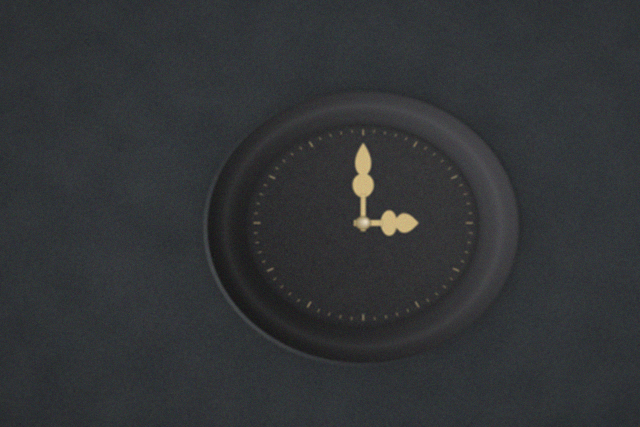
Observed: {"hour": 3, "minute": 0}
